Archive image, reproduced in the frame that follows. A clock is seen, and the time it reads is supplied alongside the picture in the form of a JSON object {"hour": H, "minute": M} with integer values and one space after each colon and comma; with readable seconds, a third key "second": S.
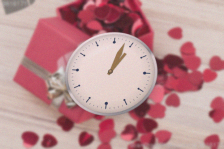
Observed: {"hour": 1, "minute": 3}
